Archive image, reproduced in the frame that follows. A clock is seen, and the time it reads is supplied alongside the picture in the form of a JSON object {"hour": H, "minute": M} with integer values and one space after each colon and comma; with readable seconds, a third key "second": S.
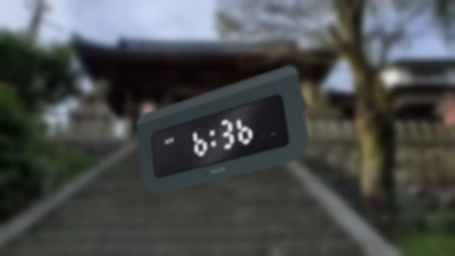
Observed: {"hour": 6, "minute": 36}
